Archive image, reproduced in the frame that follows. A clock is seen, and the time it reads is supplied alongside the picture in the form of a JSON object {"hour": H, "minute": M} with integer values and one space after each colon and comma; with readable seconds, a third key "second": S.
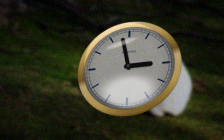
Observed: {"hour": 2, "minute": 58}
